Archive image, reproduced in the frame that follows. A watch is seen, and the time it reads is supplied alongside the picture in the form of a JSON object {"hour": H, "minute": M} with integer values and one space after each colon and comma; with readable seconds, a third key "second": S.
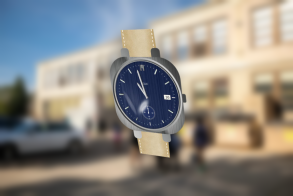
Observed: {"hour": 10, "minute": 58}
